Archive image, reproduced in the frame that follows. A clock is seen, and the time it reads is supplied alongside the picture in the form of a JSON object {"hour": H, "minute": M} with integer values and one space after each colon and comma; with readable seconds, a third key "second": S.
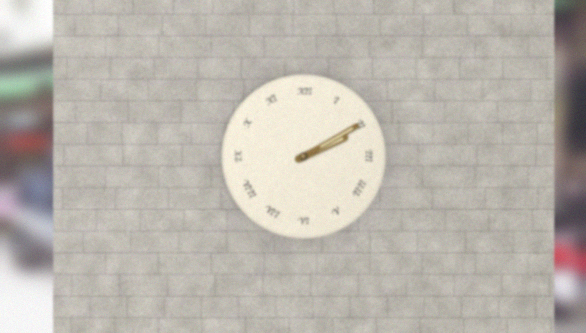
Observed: {"hour": 2, "minute": 10}
